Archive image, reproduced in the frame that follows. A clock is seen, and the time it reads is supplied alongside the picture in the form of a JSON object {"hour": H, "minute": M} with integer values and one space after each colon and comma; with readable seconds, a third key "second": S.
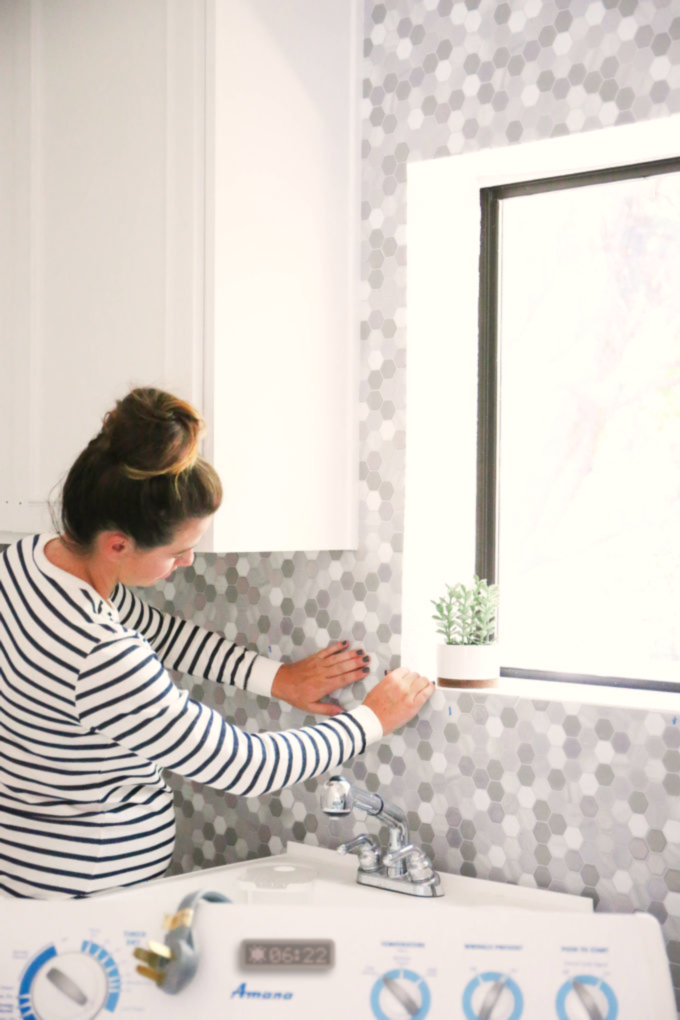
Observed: {"hour": 6, "minute": 22}
